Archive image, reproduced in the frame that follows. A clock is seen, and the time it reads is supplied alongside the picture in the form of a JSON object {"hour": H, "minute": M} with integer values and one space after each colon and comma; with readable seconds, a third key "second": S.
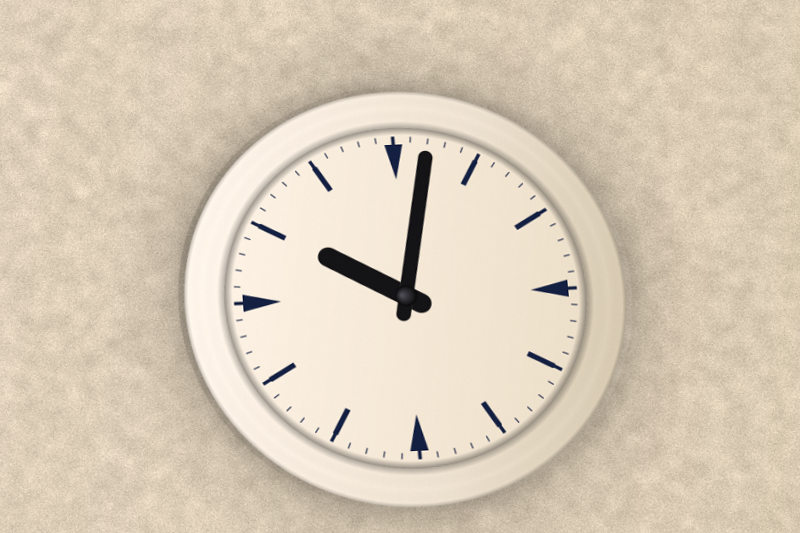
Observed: {"hour": 10, "minute": 2}
